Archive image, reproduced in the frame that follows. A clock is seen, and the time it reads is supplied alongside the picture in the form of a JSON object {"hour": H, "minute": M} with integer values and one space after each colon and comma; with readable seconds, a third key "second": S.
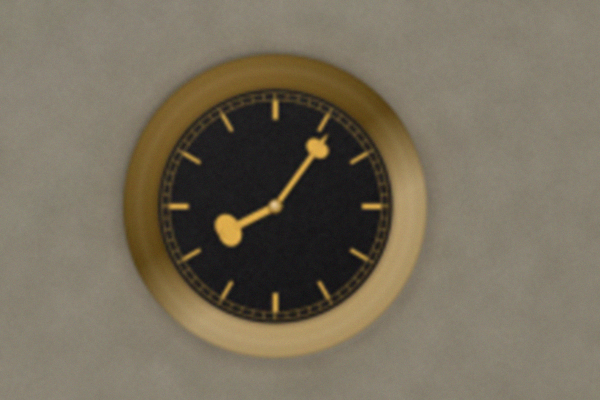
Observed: {"hour": 8, "minute": 6}
